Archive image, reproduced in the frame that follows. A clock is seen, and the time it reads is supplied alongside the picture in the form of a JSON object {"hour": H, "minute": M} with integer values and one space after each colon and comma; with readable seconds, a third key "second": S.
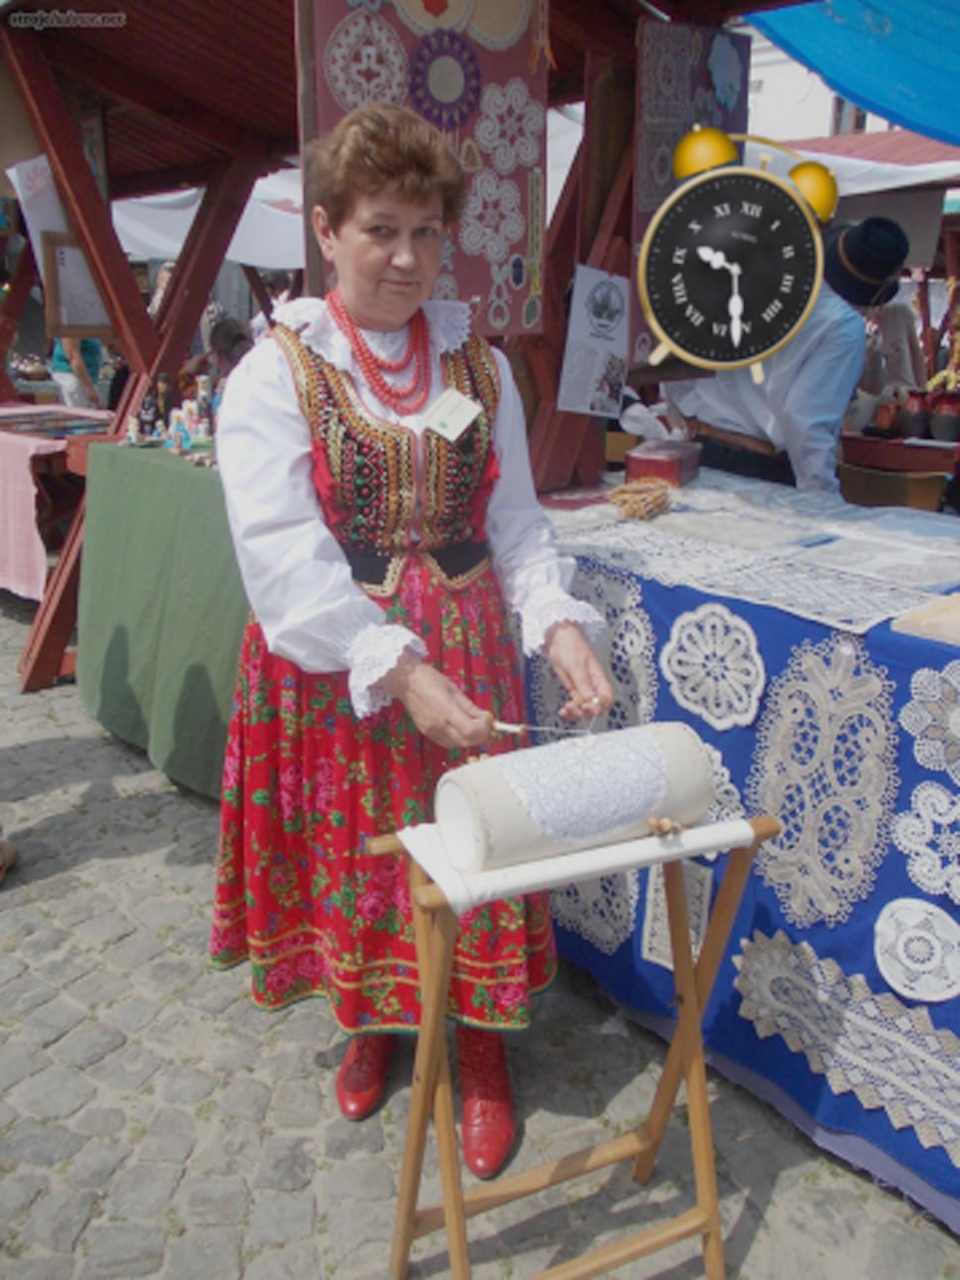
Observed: {"hour": 9, "minute": 27}
